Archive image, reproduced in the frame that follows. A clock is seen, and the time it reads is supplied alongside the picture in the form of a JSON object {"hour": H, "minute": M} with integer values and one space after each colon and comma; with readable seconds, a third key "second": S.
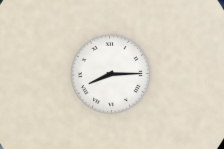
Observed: {"hour": 8, "minute": 15}
